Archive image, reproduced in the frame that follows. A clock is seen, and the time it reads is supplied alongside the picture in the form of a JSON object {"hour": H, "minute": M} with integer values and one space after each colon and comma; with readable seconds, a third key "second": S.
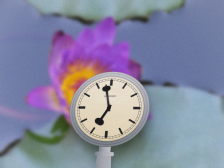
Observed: {"hour": 6, "minute": 58}
